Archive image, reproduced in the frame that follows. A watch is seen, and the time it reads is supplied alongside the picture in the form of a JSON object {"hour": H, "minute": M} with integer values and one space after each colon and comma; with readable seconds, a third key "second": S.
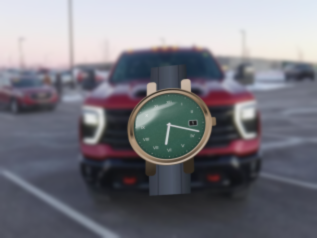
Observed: {"hour": 6, "minute": 18}
